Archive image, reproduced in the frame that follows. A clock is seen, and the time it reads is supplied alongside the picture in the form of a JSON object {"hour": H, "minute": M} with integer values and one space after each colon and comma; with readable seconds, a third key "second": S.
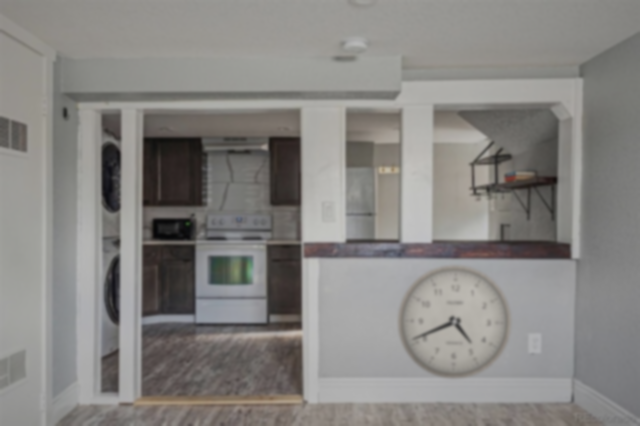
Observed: {"hour": 4, "minute": 41}
